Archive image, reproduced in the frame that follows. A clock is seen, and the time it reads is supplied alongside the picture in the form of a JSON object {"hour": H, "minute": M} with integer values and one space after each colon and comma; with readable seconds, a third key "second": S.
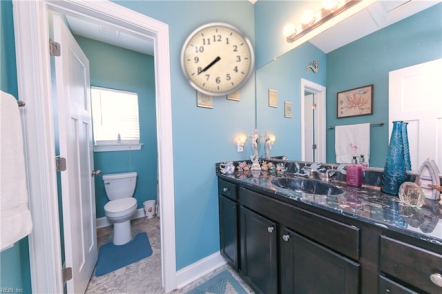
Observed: {"hour": 7, "minute": 39}
